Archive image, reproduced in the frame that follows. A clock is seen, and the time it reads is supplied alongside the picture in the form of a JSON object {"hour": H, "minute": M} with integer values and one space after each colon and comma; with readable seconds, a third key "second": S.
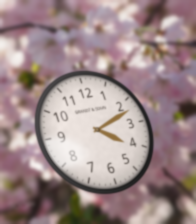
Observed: {"hour": 4, "minute": 12}
